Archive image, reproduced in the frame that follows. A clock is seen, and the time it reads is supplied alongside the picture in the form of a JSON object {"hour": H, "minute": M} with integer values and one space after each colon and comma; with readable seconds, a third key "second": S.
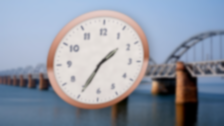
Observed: {"hour": 1, "minute": 35}
